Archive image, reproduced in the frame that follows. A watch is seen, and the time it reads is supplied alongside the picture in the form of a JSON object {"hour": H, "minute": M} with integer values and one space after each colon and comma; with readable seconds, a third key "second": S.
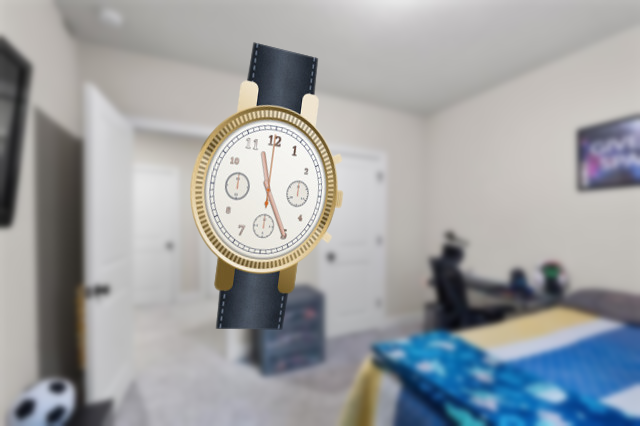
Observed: {"hour": 11, "minute": 25}
